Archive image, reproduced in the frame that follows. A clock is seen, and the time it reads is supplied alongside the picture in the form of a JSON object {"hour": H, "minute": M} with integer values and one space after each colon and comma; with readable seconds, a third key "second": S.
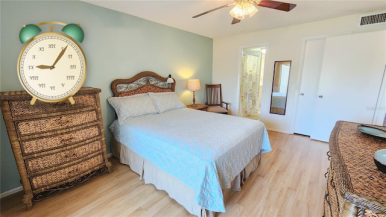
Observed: {"hour": 9, "minute": 6}
